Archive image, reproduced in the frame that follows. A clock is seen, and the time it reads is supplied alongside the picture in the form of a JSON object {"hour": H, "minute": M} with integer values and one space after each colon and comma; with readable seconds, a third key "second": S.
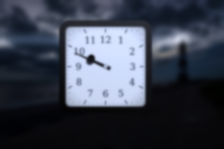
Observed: {"hour": 9, "minute": 49}
